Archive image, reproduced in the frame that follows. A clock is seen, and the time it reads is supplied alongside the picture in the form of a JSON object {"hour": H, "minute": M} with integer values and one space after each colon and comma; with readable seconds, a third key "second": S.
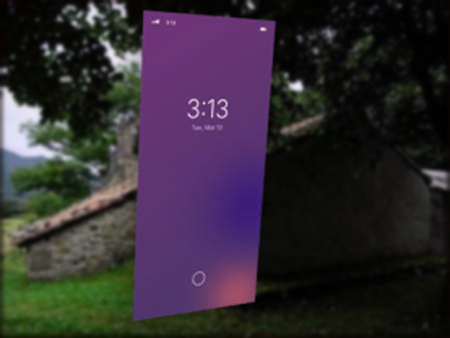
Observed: {"hour": 3, "minute": 13}
